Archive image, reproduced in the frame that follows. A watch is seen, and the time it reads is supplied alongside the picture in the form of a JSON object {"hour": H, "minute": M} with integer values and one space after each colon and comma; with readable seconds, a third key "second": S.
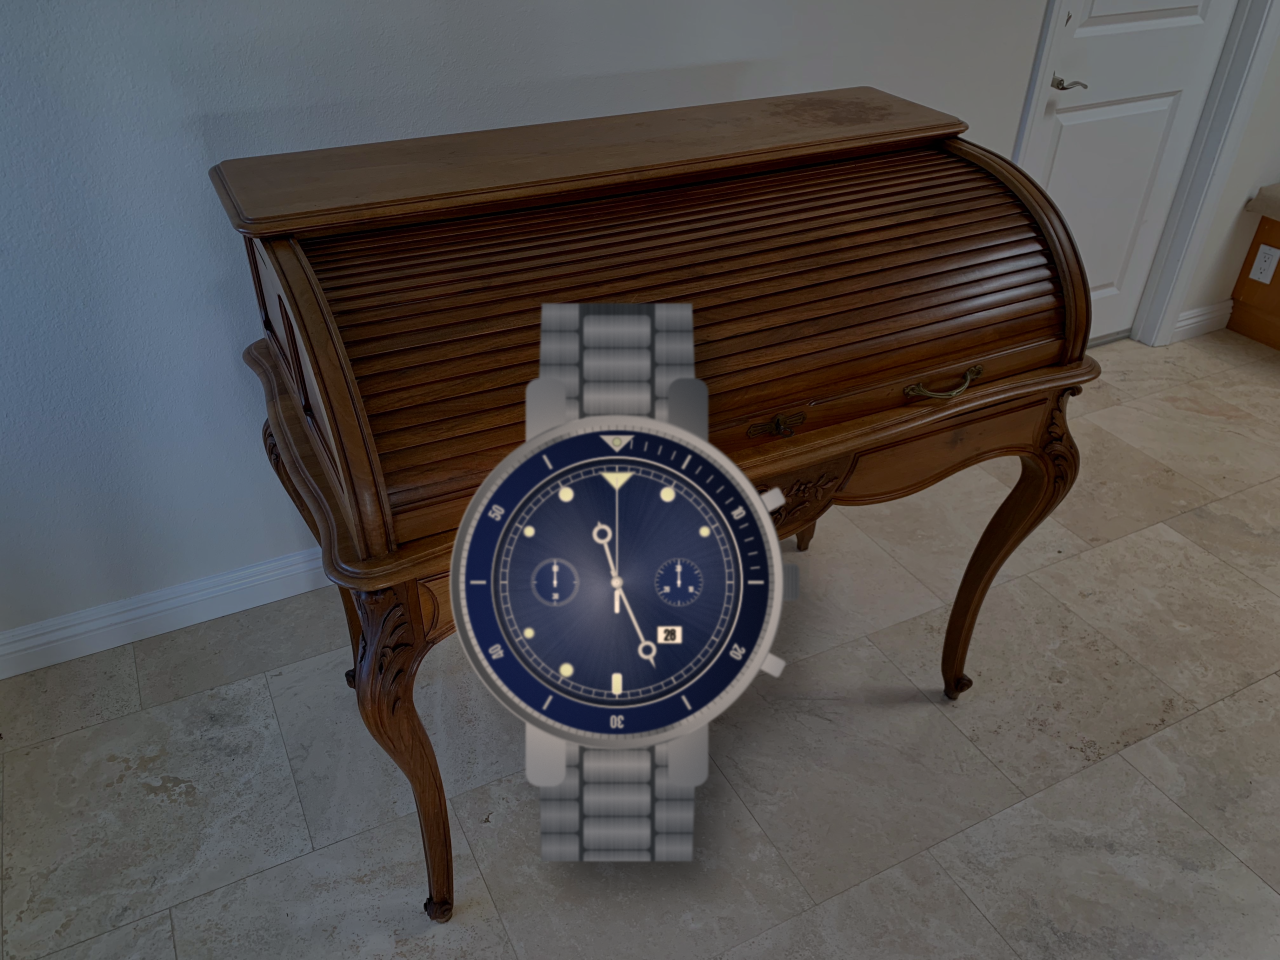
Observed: {"hour": 11, "minute": 26}
